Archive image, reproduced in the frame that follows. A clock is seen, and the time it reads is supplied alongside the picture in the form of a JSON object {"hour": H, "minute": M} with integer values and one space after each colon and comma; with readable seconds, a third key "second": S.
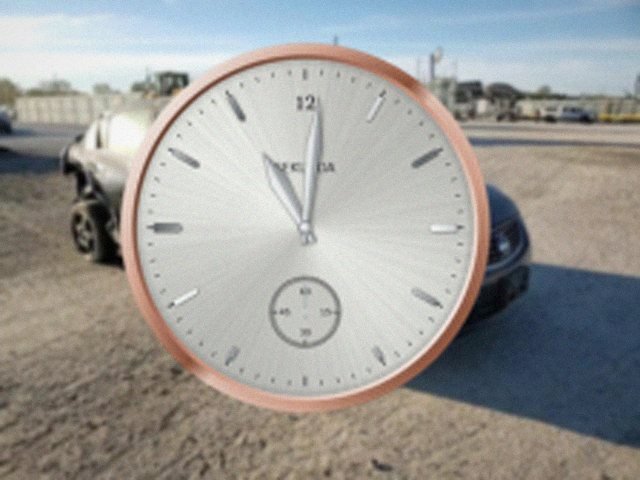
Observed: {"hour": 11, "minute": 1}
